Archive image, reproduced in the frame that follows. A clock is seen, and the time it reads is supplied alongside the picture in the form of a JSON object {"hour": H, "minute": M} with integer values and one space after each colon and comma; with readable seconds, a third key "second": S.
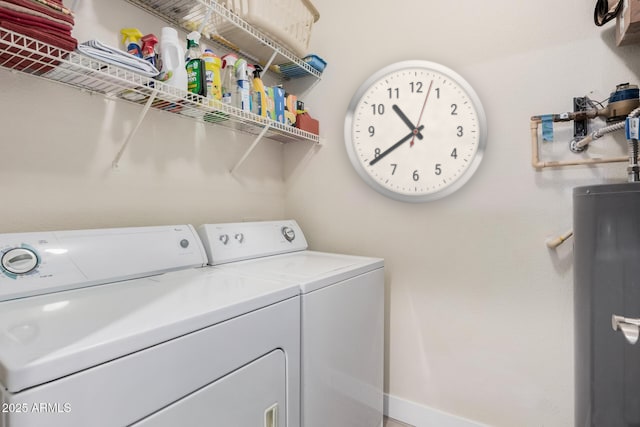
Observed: {"hour": 10, "minute": 39, "second": 3}
